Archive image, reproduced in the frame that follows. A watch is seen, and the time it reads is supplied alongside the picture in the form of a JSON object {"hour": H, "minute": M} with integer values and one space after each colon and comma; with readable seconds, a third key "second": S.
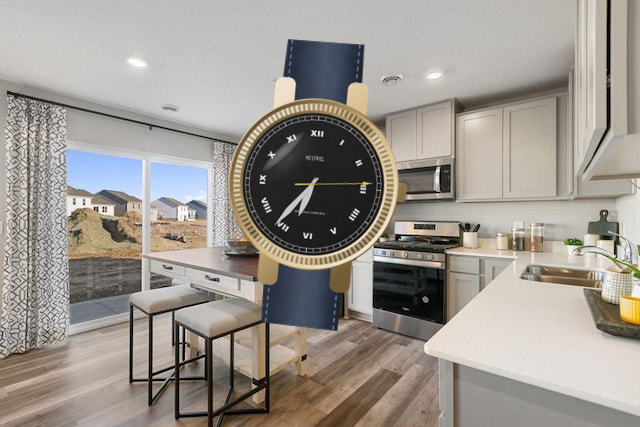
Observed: {"hour": 6, "minute": 36, "second": 14}
